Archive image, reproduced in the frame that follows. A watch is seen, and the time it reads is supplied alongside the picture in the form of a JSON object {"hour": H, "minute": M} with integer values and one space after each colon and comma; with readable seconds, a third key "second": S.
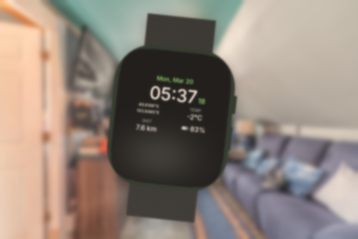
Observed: {"hour": 5, "minute": 37}
